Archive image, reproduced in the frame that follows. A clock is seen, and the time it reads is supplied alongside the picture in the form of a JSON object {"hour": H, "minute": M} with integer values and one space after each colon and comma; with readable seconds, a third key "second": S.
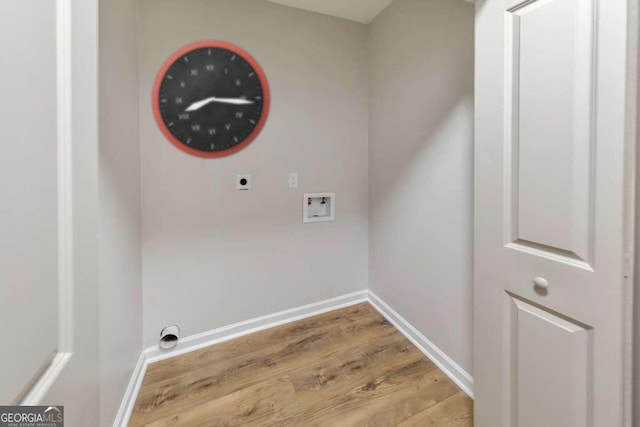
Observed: {"hour": 8, "minute": 16}
